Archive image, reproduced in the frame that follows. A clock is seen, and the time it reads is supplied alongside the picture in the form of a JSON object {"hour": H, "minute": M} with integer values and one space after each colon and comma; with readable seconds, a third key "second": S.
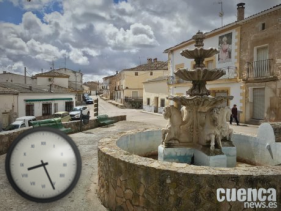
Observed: {"hour": 8, "minute": 26}
